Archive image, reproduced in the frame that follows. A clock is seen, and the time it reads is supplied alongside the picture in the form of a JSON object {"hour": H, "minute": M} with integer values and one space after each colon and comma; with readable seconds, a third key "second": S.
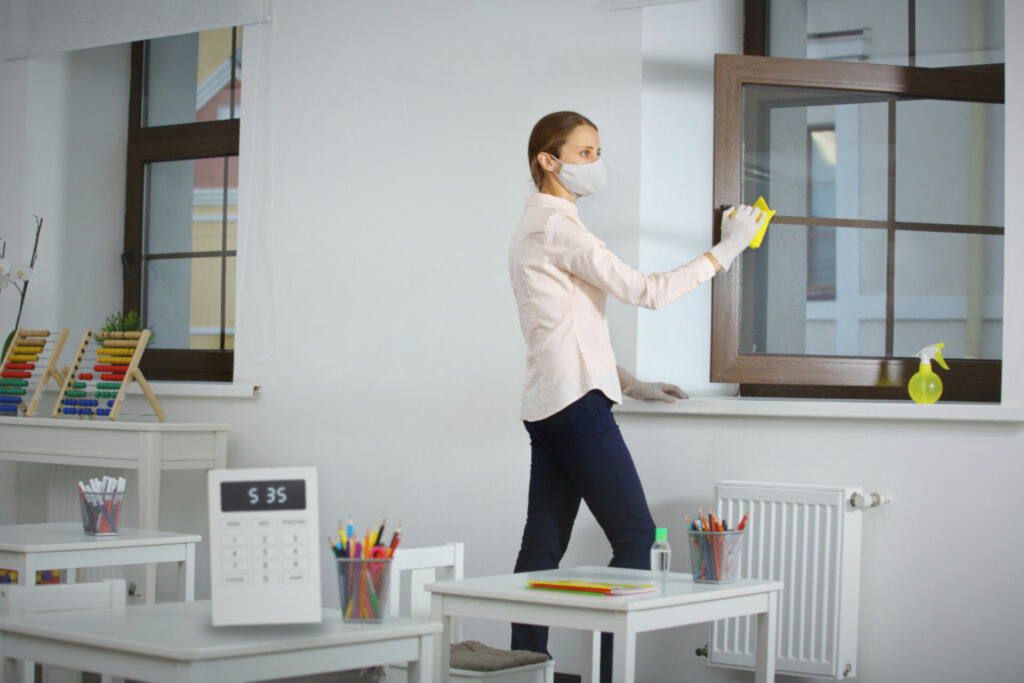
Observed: {"hour": 5, "minute": 35}
